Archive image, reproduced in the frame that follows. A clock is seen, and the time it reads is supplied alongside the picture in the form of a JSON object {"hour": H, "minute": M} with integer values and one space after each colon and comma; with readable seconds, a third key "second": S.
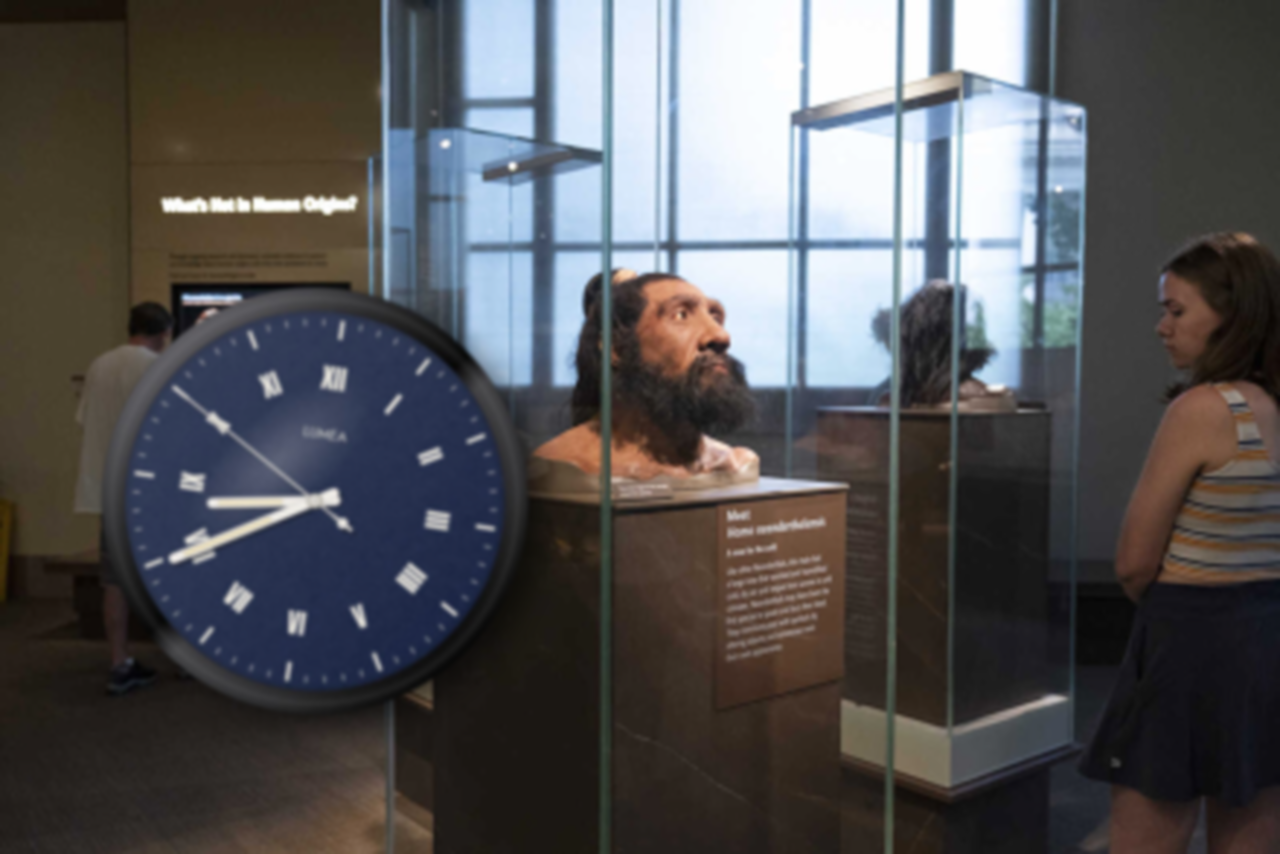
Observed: {"hour": 8, "minute": 39, "second": 50}
